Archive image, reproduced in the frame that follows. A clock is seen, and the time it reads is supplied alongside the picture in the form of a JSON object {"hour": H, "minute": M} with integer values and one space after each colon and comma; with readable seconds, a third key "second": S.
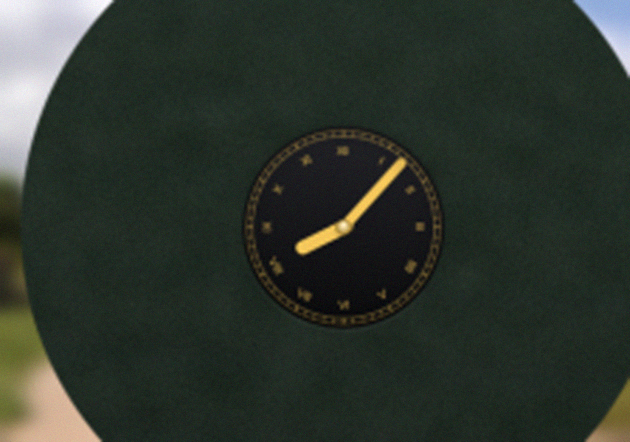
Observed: {"hour": 8, "minute": 7}
